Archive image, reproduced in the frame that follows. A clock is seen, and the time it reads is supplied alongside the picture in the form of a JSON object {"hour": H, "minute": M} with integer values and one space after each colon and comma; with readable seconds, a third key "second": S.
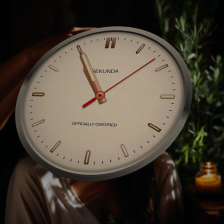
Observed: {"hour": 10, "minute": 55, "second": 8}
